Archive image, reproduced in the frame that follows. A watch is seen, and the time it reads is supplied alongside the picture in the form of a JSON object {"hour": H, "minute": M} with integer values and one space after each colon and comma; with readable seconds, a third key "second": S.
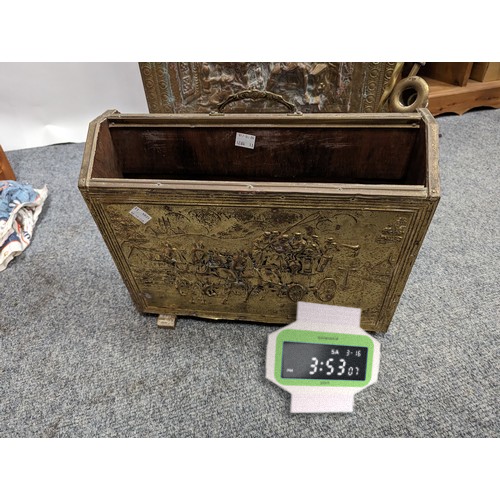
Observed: {"hour": 3, "minute": 53}
